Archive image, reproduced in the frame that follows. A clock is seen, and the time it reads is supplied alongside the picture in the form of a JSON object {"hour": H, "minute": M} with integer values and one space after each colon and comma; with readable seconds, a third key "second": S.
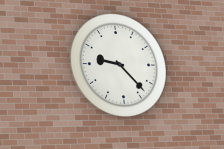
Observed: {"hour": 9, "minute": 23}
